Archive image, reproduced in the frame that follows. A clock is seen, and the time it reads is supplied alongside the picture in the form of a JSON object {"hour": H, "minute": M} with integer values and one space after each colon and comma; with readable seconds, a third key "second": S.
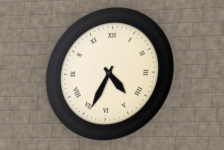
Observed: {"hour": 4, "minute": 34}
